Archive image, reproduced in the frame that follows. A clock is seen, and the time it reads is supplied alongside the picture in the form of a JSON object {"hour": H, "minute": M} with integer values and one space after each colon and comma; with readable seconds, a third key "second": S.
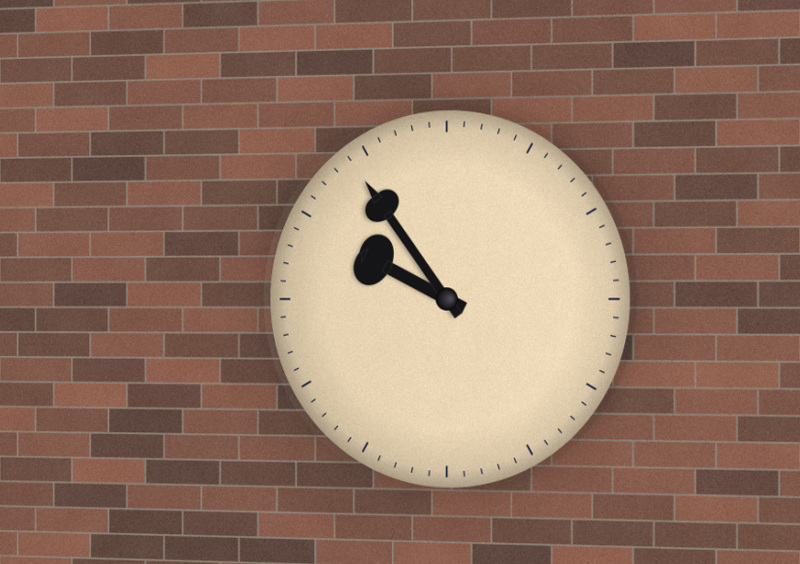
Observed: {"hour": 9, "minute": 54}
